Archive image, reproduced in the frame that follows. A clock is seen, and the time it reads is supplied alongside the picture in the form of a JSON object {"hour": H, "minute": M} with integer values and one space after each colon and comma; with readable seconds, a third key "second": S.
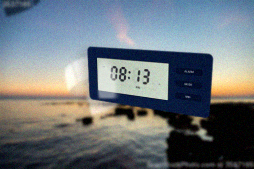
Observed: {"hour": 8, "minute": 13}
